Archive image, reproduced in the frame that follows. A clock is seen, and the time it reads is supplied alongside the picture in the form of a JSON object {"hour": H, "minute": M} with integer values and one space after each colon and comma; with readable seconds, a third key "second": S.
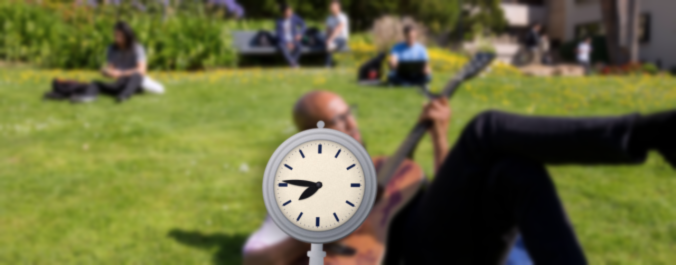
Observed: {"hour": 7, "minute": 46}
